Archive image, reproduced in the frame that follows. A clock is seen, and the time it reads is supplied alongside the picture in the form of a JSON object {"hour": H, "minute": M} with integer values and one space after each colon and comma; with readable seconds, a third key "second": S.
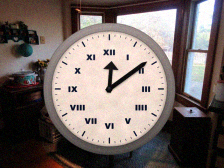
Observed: {"hour": 12, "minute": 9}
